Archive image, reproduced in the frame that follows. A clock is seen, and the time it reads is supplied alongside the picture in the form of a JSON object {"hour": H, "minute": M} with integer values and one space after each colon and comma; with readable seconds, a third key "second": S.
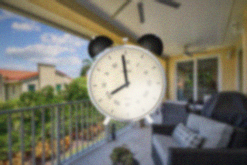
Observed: {"hour": 7, "minute": 59}
